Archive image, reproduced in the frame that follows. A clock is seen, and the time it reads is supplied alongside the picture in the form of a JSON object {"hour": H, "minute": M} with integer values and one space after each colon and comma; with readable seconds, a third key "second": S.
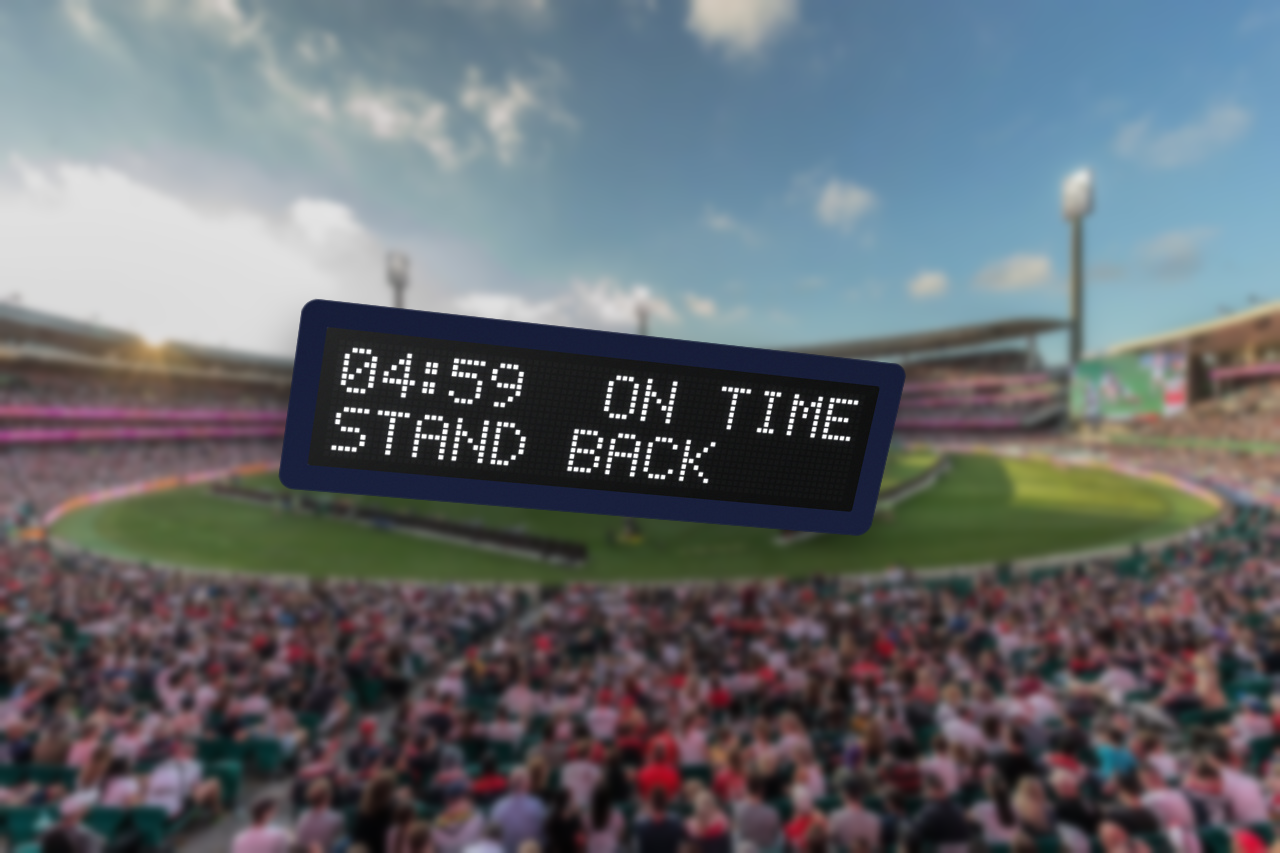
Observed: {"hour": 4, "minute": 59}
